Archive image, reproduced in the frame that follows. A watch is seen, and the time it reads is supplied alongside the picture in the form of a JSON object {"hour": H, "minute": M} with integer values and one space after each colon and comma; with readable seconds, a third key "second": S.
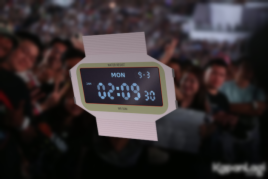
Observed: {"hour": 2, "minute": 9, "second": 30}
